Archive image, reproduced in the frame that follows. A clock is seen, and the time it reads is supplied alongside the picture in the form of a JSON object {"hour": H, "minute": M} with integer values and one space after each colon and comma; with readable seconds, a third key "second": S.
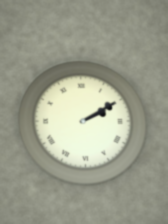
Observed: {"hour": 2, "minute": 10}
